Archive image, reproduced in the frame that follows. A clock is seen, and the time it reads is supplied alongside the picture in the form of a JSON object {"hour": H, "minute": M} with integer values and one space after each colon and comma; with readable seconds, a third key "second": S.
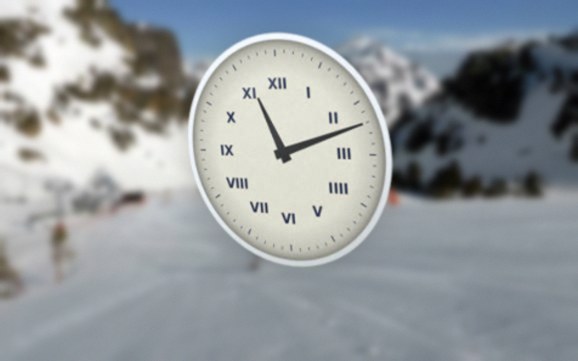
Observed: {"hour": 11, "minute": 12}
